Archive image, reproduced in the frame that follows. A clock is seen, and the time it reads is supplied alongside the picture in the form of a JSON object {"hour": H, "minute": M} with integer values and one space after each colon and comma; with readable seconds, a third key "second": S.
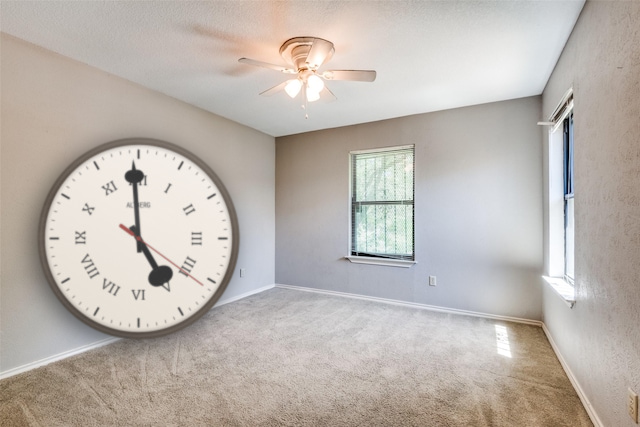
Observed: {"hour": 4, "minute": 59, "second": 21}
